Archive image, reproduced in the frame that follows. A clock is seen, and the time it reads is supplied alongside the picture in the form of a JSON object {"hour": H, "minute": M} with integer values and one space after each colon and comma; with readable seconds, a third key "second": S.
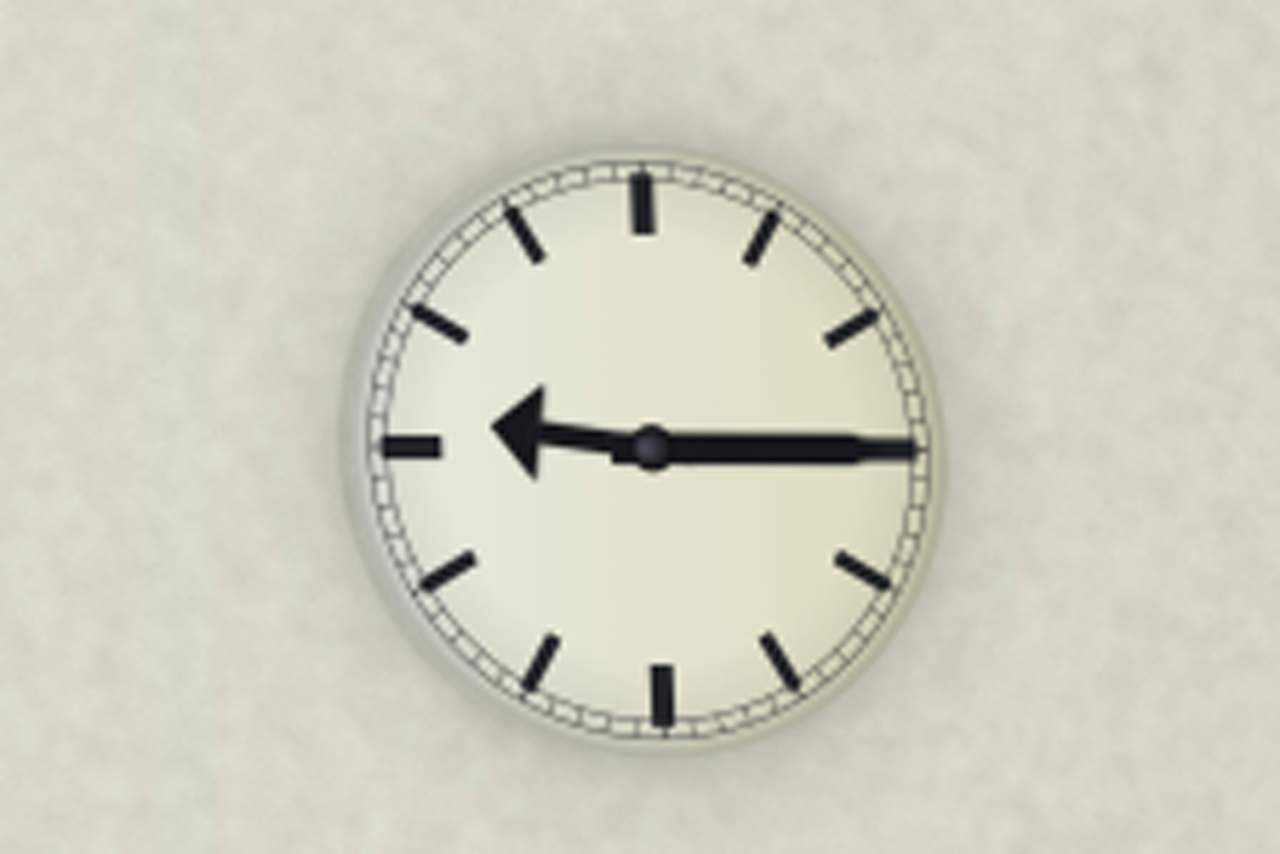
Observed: {"hour": 9, "minute": 15}
